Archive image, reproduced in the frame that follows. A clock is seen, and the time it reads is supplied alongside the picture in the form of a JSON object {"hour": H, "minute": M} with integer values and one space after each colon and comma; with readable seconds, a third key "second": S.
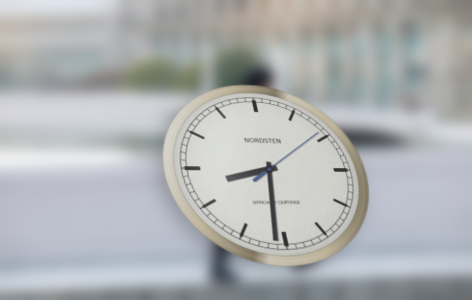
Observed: {"hour": 8, "minute": 31, "second": 9}
